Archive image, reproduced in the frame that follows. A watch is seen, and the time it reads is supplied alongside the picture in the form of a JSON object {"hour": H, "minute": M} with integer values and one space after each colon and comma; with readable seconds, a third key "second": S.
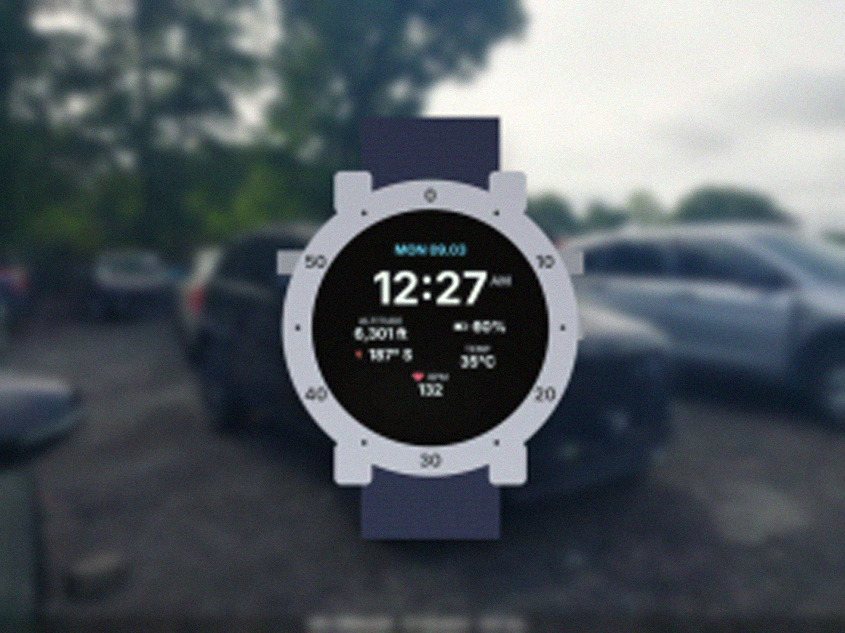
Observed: {"hour": 12, "minute": 27}
